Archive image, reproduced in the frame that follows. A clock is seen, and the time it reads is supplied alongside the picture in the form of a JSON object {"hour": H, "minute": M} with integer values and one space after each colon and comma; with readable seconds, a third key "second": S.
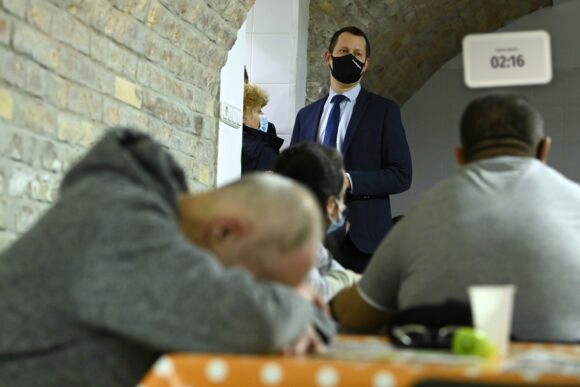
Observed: {"hour": 2, "minute": 16}
